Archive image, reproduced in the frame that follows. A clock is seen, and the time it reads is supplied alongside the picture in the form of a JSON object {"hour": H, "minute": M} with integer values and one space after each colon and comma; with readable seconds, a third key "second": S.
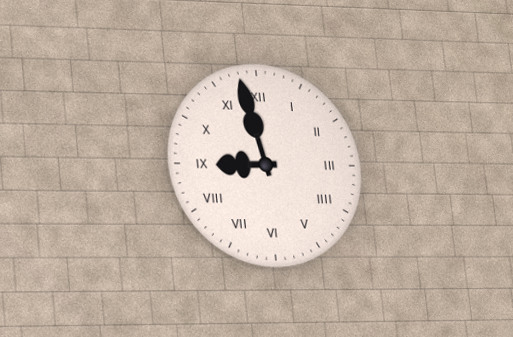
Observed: {"hour": 8, "minute": 58}
